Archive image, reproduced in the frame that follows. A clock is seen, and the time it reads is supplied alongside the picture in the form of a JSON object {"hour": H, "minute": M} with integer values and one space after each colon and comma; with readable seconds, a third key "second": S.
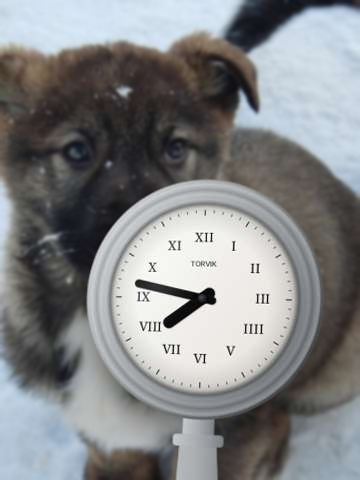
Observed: {"hour": 7, "minute": 47}
